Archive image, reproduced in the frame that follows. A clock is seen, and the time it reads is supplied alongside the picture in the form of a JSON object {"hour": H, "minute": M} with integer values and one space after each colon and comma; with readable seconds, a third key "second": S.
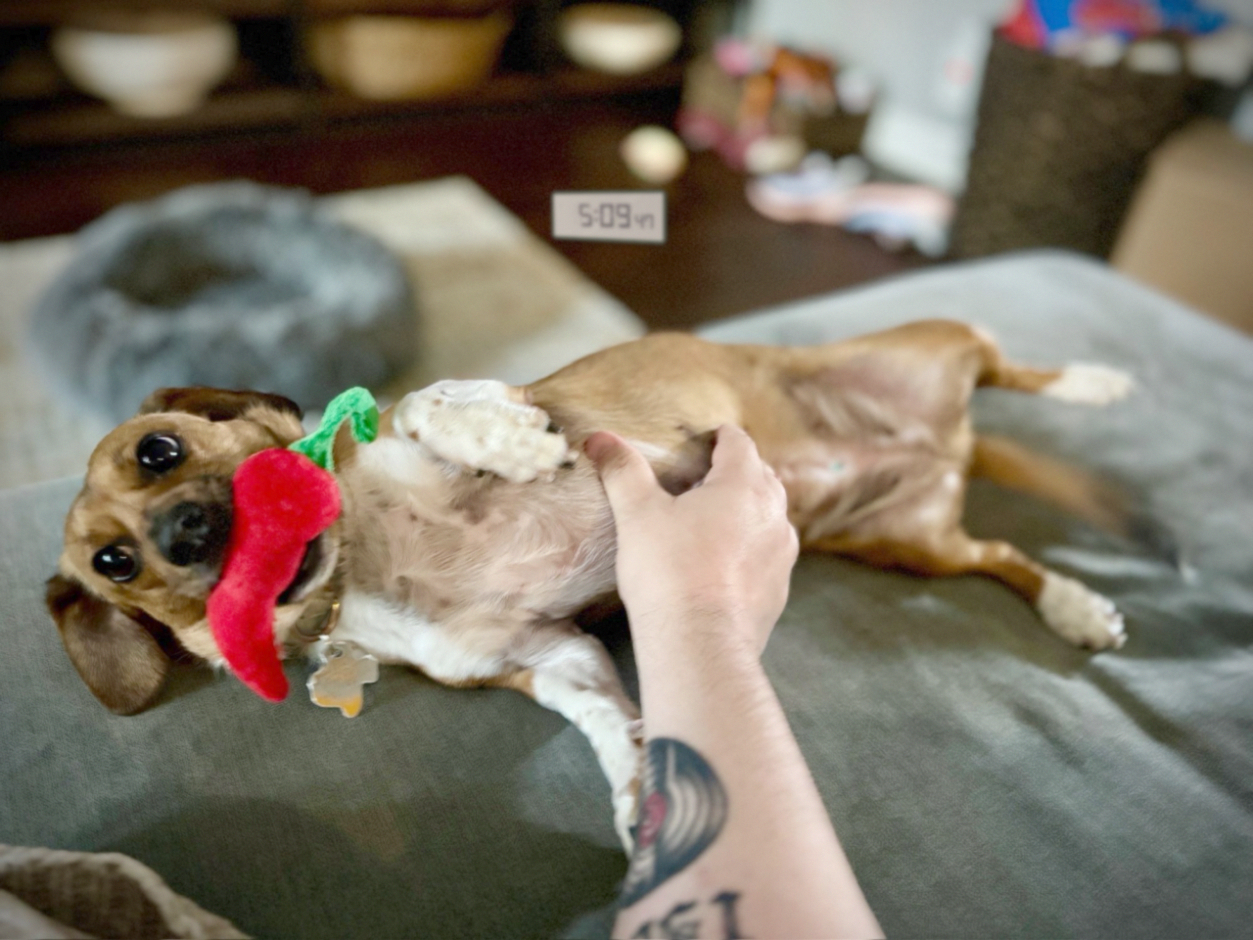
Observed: {"hour": 5, "minute": 9}
